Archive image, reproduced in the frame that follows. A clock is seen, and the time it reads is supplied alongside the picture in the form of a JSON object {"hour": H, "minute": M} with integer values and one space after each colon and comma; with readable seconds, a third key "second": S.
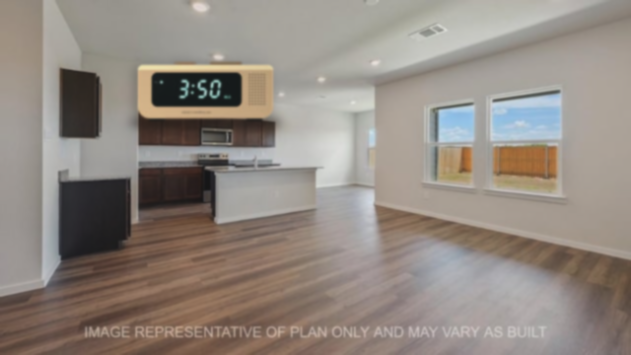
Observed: {"hour": 3, "minute": 50}
